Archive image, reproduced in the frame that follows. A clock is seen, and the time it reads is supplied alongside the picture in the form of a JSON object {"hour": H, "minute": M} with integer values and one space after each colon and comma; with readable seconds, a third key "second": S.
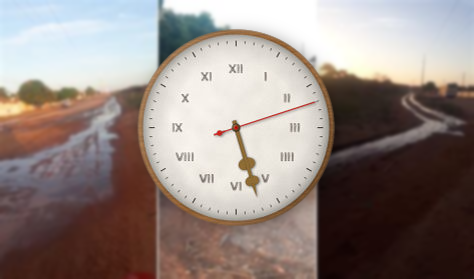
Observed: {"hour": 5, "minute": 27, "second": 12}
